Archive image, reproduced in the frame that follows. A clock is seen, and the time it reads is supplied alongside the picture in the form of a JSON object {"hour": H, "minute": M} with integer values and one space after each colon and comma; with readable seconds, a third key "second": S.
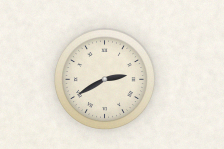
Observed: {"hour": 2, "minute": 40}
